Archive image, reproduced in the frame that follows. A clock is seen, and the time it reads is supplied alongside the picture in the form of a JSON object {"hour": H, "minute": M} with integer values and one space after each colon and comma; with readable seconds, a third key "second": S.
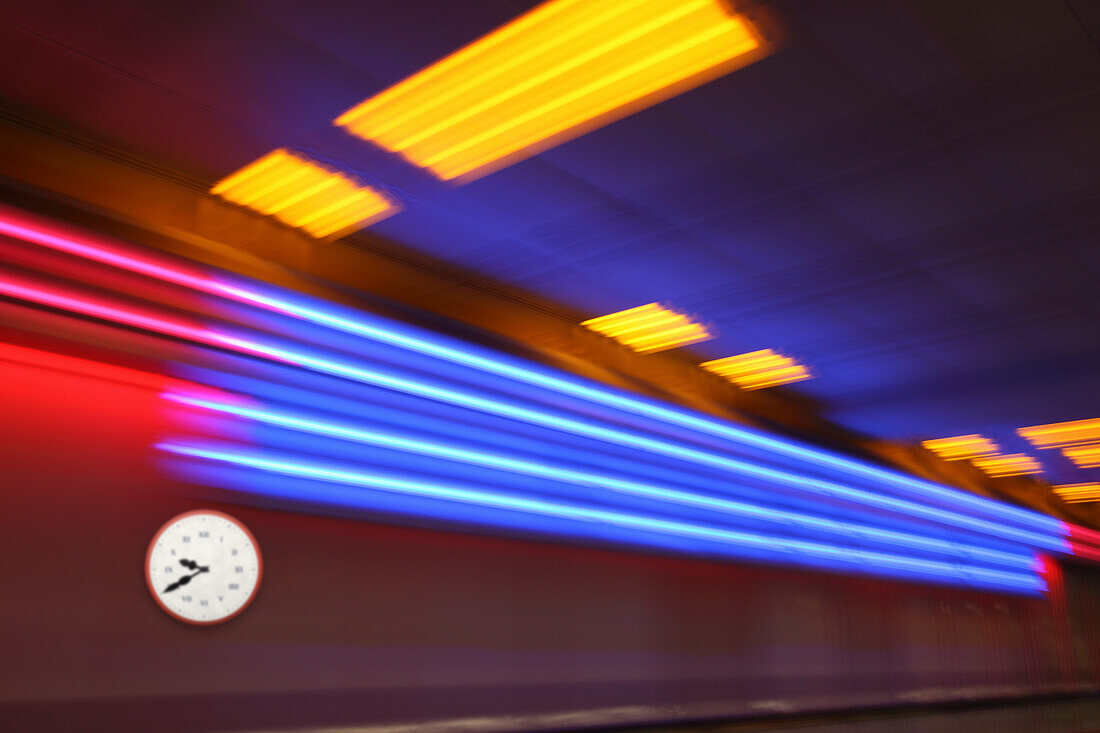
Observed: {"hour": 9, "minute": 40}
